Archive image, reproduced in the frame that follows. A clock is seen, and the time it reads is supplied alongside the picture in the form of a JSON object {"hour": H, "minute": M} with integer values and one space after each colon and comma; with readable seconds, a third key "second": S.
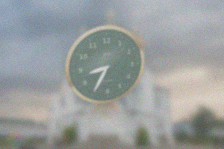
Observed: {"hour": 8, "minute": 35}
